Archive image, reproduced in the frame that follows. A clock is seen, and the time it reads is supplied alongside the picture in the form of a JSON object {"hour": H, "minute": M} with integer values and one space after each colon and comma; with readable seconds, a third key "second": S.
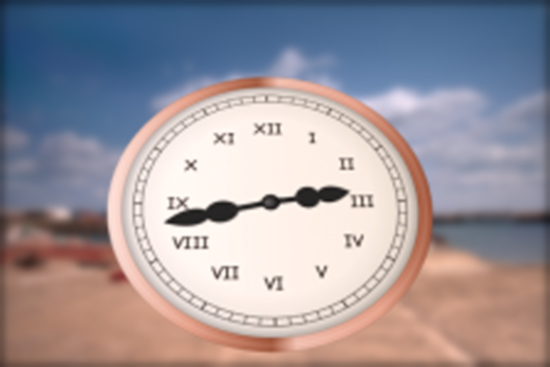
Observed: {"hour": 2, "minute": 43}
